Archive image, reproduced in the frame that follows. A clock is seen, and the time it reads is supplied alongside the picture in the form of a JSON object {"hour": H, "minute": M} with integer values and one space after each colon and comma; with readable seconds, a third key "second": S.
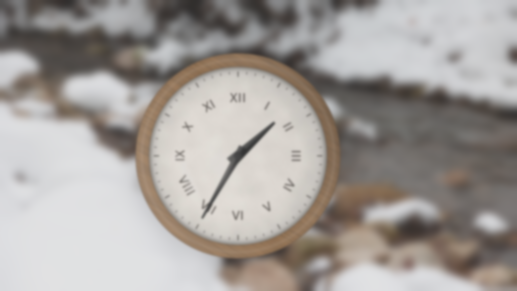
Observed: {"hour": 1, "minute": 35}
